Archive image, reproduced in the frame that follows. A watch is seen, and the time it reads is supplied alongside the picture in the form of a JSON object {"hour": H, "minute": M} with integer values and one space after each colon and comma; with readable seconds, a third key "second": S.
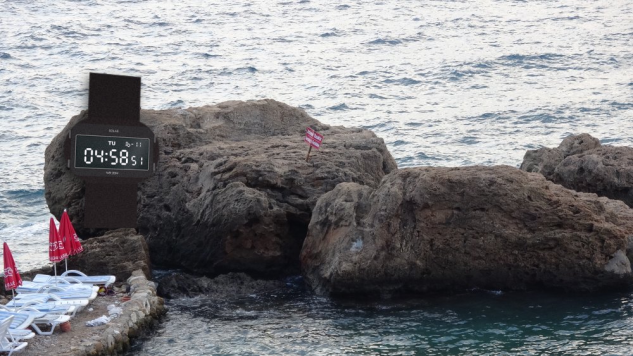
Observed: {"hour": 4, "minute": 58, "second": 51}
